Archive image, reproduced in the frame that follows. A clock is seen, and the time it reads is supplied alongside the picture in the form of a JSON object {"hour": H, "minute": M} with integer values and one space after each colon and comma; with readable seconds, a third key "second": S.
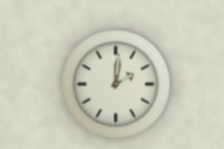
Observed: {"hour": 2, "minute": 1}
